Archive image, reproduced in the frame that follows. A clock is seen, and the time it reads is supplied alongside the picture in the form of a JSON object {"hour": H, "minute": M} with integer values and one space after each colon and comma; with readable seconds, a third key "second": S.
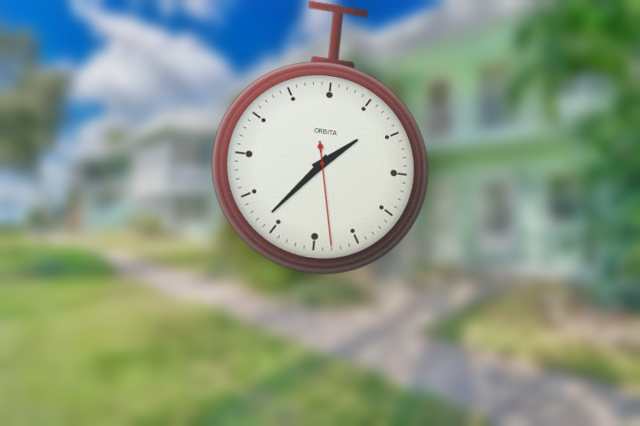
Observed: {"hour": 1, "minute": 36, "second": 28}
